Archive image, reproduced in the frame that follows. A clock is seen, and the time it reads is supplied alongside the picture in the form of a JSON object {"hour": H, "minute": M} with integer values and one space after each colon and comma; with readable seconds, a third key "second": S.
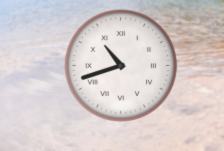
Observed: {"hour": 10, "minute": 42}
